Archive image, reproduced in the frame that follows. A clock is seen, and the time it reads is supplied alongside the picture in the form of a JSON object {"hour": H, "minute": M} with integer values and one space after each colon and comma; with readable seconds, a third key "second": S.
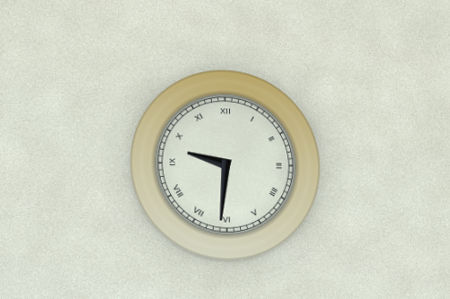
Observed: {"hour": 9, "minute": 31}
